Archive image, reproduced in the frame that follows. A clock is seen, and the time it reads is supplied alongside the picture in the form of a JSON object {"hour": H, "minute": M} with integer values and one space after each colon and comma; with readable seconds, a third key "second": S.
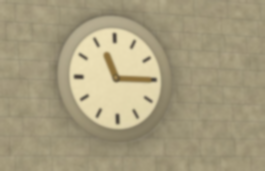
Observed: {"hour": 11, "minute": 15}
